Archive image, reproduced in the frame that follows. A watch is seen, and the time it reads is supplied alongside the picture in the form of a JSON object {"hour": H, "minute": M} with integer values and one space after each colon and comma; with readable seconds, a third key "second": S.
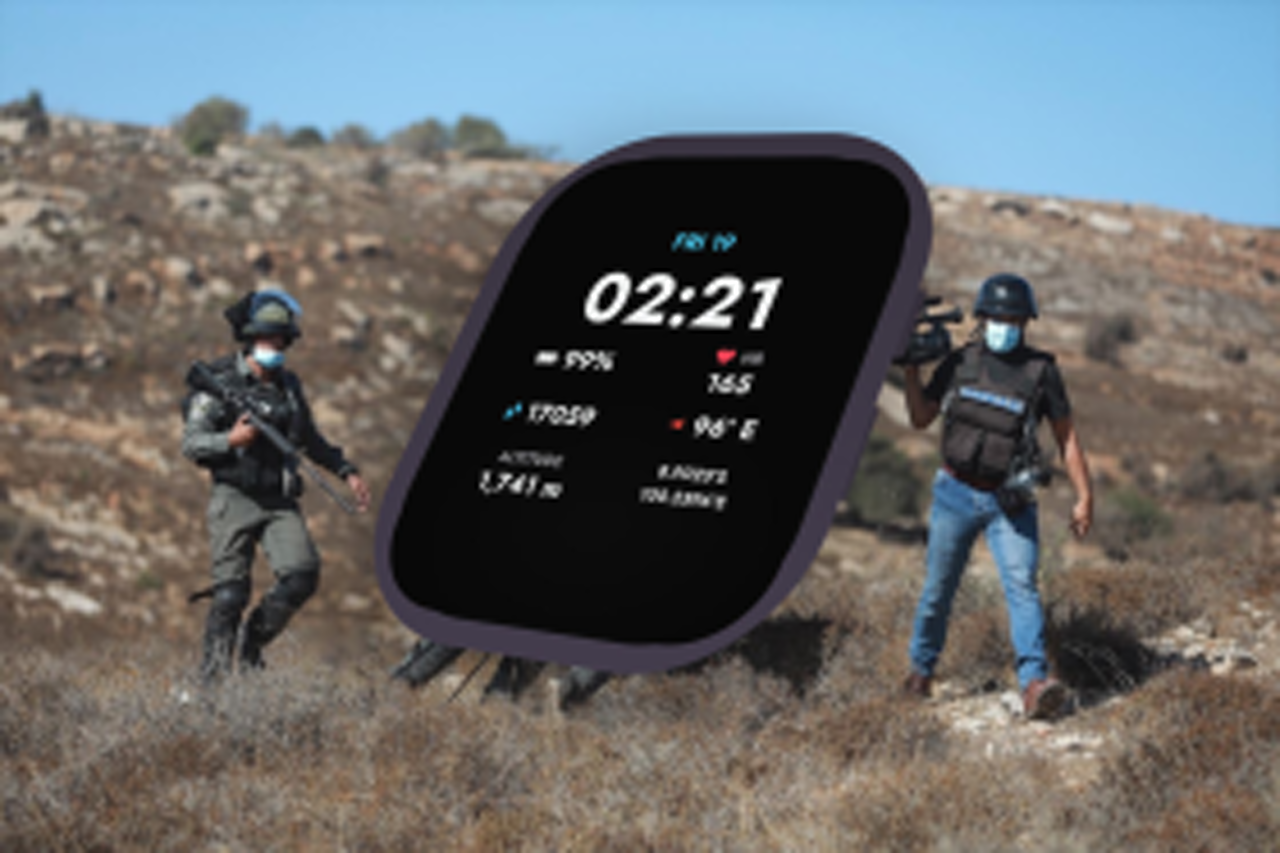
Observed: {"hour": 2, "minute": 21}
